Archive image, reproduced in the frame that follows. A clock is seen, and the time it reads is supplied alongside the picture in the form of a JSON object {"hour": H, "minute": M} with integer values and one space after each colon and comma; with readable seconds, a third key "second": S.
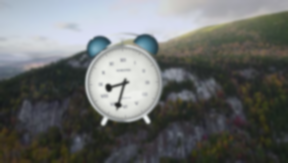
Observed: {"hour": 8, "minute": 33}
